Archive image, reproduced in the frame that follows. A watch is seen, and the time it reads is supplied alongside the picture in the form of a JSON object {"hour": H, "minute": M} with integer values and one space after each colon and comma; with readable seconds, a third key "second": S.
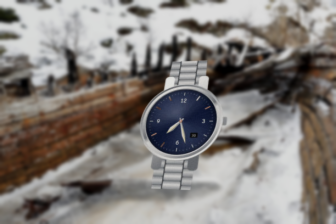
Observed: {"hour": 7, "minute": 27}
